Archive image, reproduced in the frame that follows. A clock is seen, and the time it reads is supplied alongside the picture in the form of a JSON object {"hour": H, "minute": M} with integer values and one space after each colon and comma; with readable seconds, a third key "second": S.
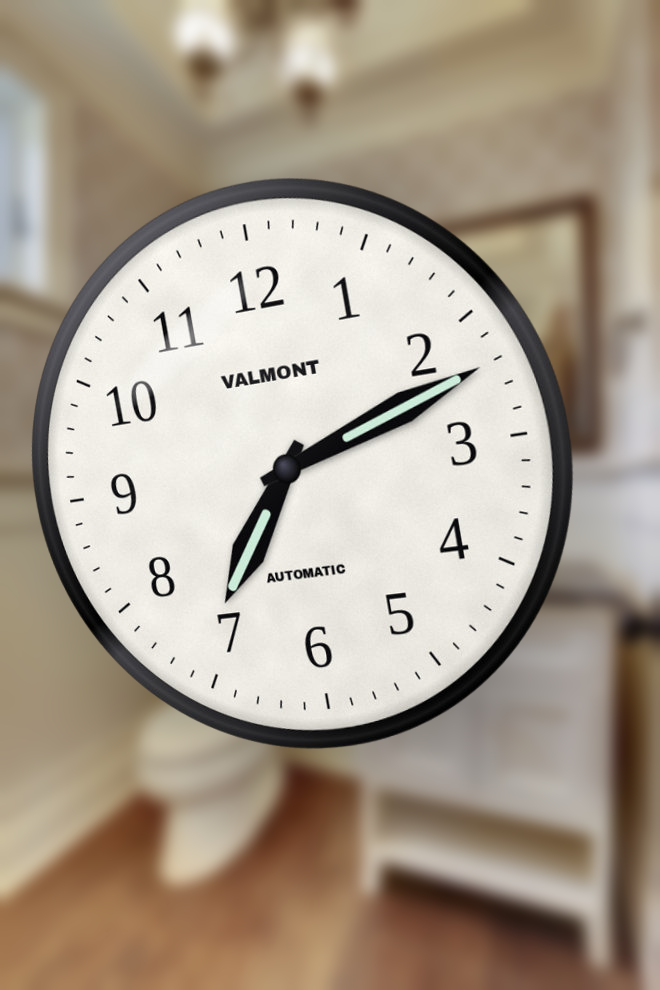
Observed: {"hour": 7, "minute": 12}
